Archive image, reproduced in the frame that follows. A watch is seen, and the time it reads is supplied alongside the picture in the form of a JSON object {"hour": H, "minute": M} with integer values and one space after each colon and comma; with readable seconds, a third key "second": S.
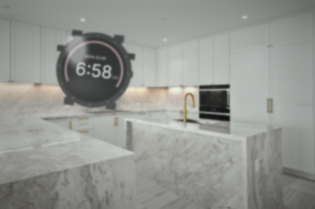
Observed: {"hour": 6, "minute": 58}
